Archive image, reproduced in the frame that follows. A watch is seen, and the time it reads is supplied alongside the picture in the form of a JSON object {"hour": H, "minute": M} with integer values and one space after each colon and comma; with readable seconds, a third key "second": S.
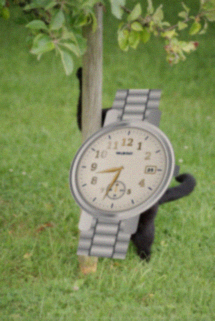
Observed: {"hour": 8, "minute": 33}
